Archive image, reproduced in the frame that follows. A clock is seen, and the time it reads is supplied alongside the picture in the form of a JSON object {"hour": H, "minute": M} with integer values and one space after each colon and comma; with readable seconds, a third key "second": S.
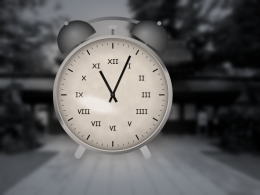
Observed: {"hour": 11, "minute": 4}
